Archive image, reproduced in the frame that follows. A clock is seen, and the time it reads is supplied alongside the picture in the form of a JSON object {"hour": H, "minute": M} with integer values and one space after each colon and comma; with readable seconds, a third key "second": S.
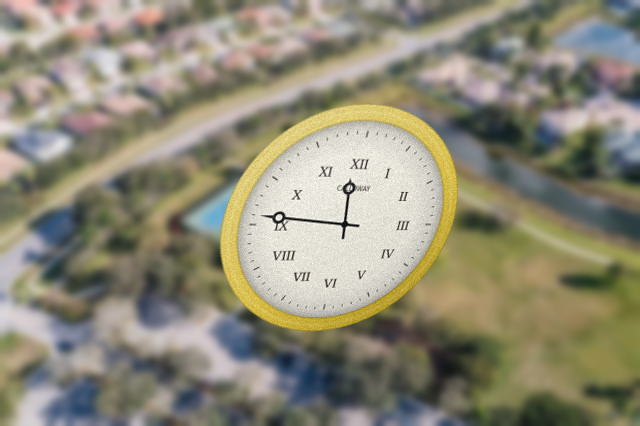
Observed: {"hour": 11, "minute": 46}
